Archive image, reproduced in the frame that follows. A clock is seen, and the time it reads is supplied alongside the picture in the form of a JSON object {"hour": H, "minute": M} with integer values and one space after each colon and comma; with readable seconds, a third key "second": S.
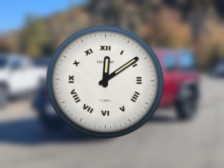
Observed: {"hour": 12, "minute": 9}
